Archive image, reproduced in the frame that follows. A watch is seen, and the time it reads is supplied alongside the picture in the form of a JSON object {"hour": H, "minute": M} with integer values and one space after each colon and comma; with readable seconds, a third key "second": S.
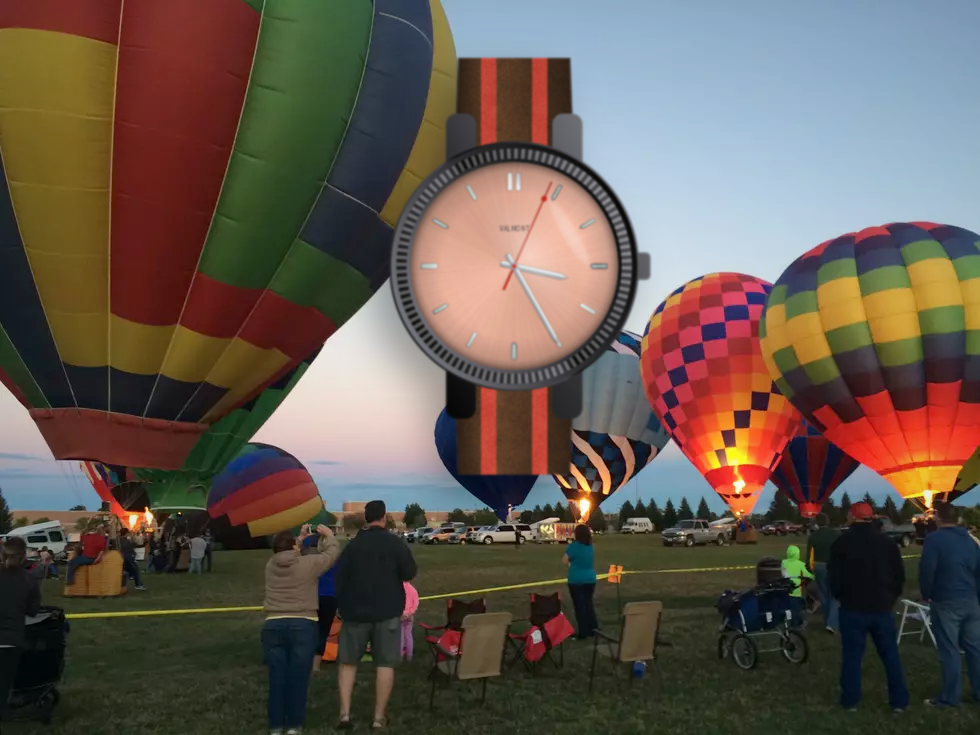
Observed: {"hour": 3, "minute": 25, "second": 4}
